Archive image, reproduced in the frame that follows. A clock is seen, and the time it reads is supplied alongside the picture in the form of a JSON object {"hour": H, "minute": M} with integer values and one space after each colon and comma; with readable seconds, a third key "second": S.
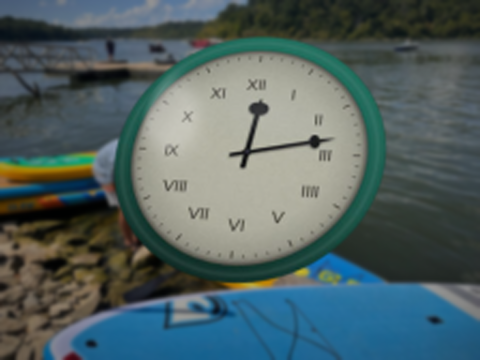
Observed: {"hour": 12, "minute": 13}
